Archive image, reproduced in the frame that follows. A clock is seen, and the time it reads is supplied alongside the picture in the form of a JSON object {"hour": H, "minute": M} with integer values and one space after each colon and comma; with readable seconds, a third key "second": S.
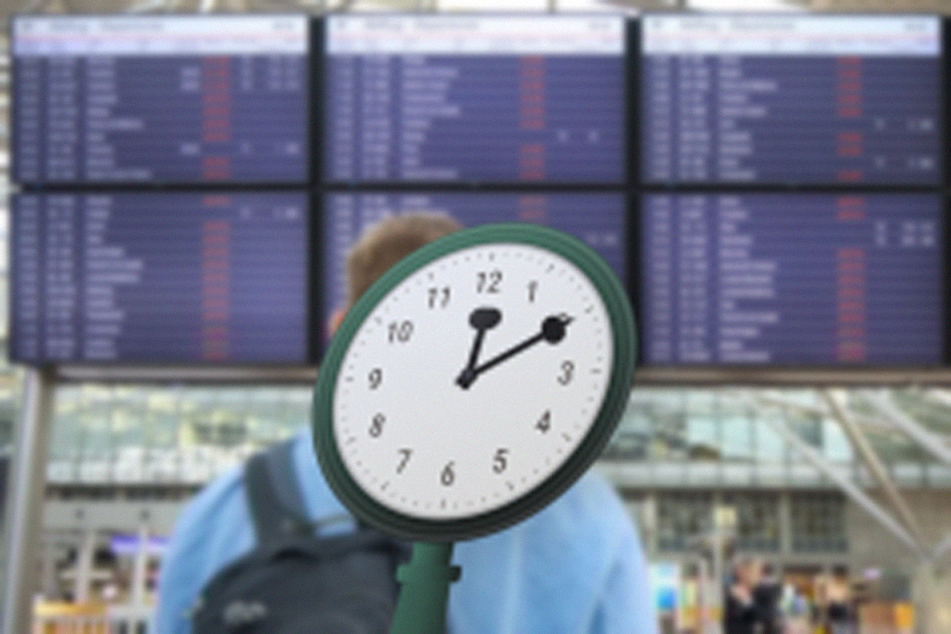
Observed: {"hour": 12, "minute": 10}
